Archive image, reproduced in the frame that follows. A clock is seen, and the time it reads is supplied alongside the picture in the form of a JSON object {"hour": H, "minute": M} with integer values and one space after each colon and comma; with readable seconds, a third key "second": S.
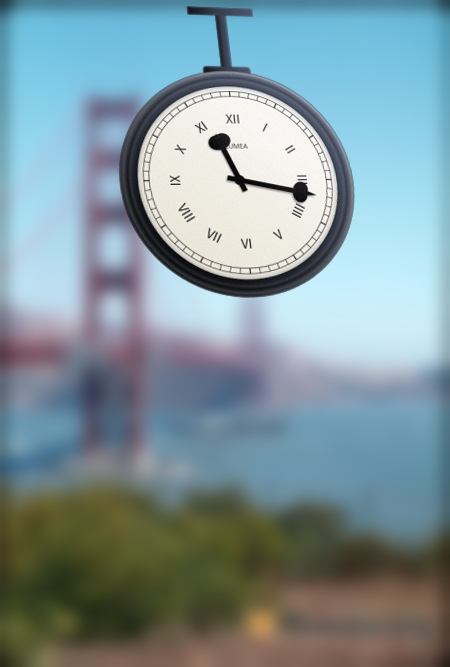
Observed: {"hour": 11, "minute": 17}
